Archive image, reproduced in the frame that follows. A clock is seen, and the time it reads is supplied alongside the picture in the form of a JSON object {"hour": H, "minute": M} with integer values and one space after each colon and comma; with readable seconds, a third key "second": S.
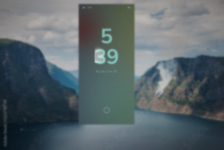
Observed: {"hour": 5, "minute": 39}
